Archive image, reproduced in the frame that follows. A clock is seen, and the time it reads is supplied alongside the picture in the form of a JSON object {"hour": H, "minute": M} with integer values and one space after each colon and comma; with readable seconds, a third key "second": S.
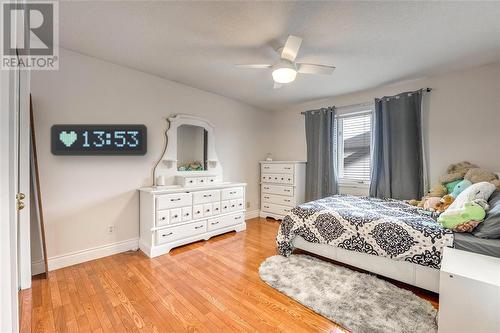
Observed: {"hour": 13, "minute": 53}
